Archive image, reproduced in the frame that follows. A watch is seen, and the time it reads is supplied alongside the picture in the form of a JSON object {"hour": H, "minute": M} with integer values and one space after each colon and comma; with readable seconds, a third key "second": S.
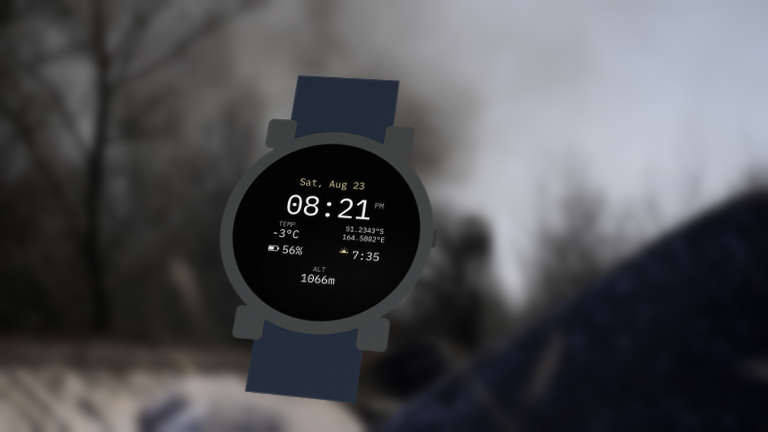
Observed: {"hour": 8, "minute": 21}
